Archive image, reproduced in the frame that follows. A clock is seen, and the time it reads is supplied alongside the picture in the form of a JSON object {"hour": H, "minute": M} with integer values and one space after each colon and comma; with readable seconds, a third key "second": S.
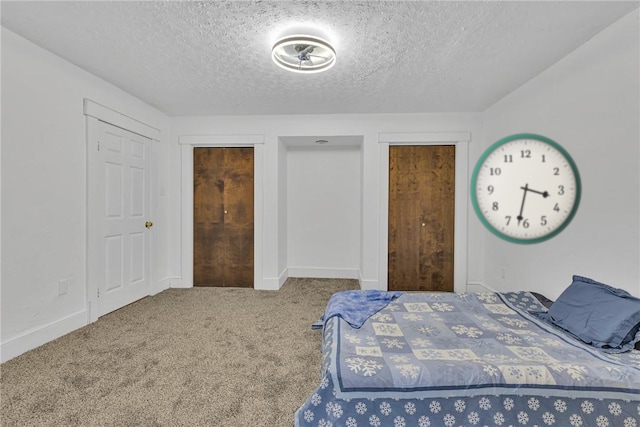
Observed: {"hour": 3, "minute": 32}
